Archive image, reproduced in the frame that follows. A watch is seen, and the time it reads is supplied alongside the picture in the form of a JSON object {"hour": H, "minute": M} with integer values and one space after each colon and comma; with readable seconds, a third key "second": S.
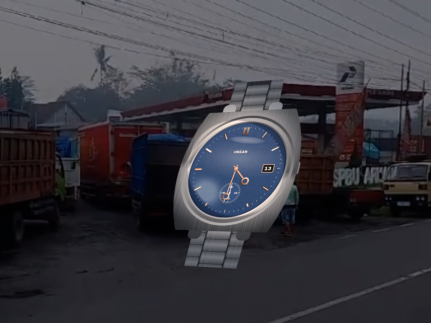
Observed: {"hour": 4, "minute": 31}
